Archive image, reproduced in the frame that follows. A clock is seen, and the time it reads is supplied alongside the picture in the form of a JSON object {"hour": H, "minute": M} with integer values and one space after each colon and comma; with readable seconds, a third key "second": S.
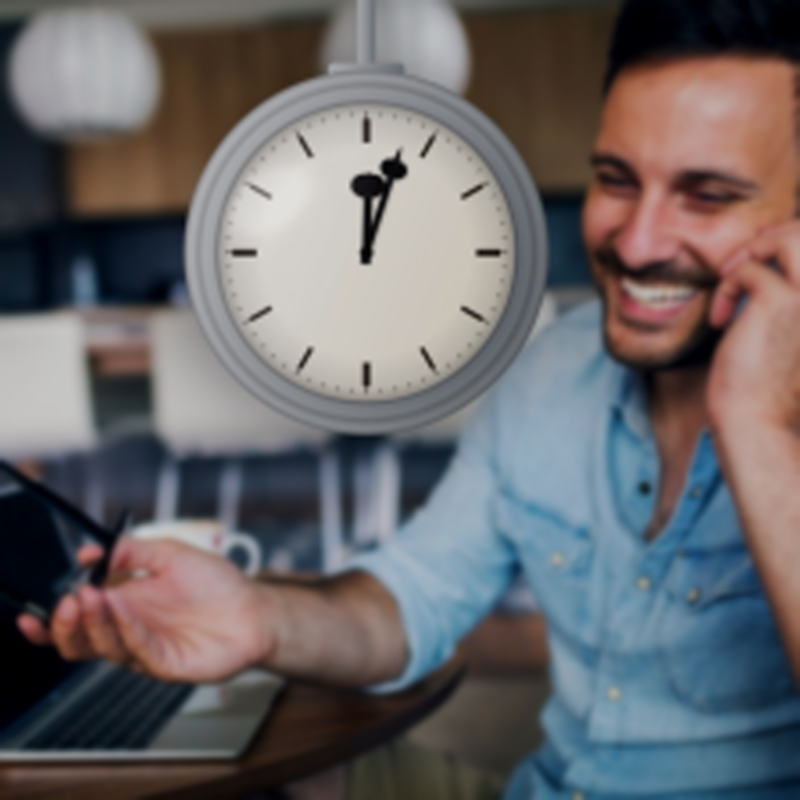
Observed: {"hour": 12, "minute": 3}
